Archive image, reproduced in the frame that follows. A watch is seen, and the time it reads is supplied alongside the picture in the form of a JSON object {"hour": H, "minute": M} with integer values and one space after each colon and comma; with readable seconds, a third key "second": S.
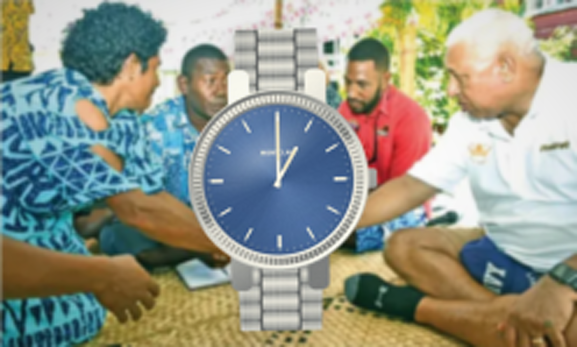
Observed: {"hour": 1, "minute": 0}
